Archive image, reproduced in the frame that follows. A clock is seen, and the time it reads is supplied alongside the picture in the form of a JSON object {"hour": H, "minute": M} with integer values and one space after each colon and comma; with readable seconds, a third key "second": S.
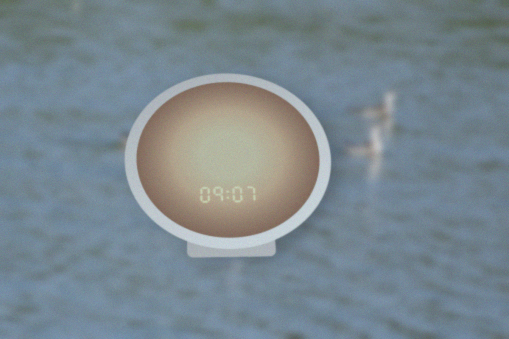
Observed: {"hour": 9, "minute": 7}
